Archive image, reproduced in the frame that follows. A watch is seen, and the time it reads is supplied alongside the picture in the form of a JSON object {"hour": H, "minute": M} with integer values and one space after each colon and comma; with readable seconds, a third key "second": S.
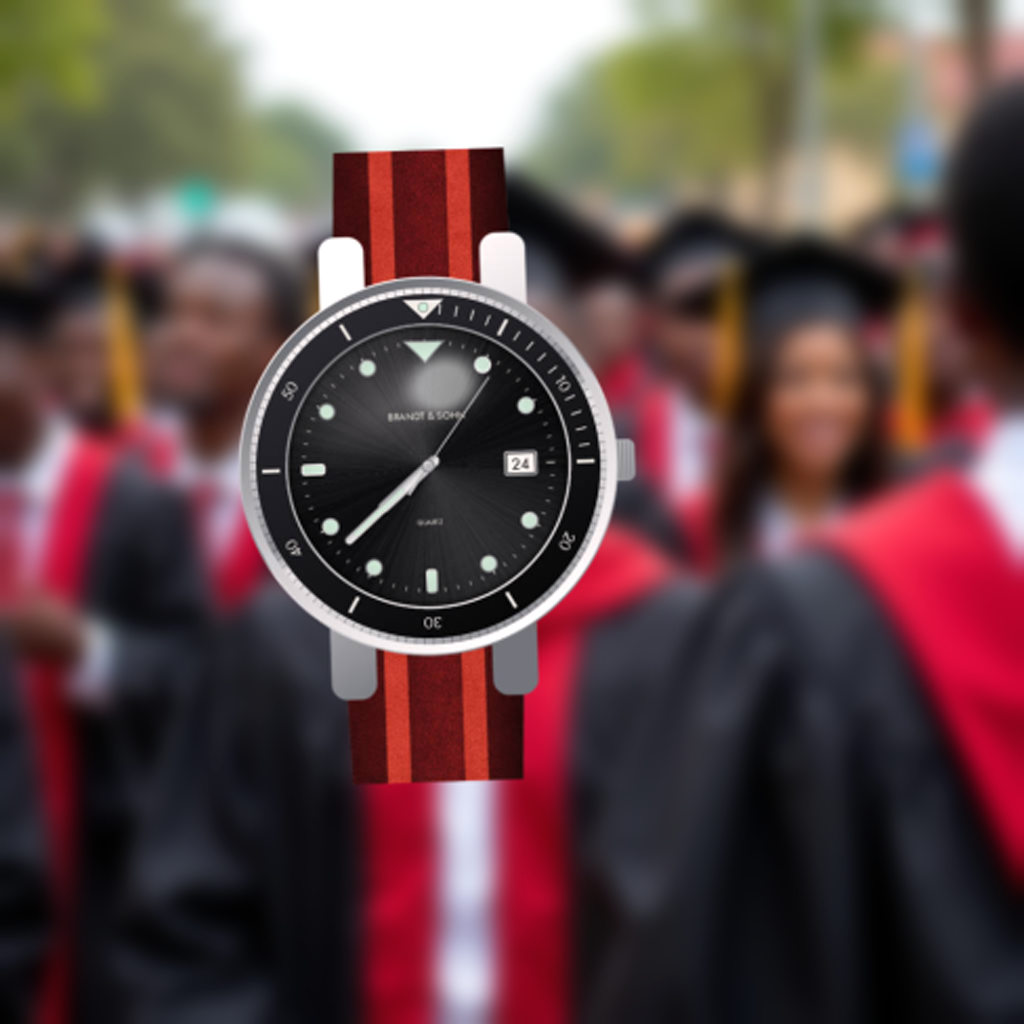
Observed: {"hour": 7, "minute": 38, "second": 6}
